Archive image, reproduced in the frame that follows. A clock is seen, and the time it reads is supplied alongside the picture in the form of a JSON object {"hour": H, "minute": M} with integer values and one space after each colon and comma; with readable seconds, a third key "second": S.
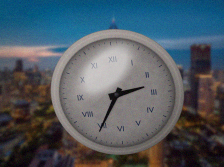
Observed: {"hour": 2, "minute": 35}
